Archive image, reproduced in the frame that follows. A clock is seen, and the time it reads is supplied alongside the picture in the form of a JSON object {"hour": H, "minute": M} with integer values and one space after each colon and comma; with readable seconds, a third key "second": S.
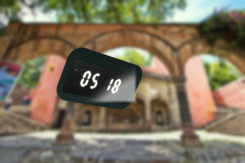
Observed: {"hour": 5, "minute": 18}
